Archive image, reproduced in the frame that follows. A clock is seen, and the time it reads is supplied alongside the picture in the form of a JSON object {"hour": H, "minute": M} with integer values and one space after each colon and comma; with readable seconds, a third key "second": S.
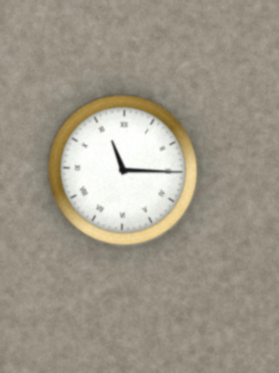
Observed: {"hour": 11, "minute": 15}
